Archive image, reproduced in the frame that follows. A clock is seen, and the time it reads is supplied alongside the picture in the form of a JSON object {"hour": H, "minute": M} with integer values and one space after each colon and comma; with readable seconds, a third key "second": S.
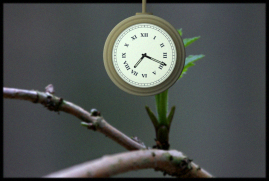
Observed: {"hour": 7, "minute": 19}
